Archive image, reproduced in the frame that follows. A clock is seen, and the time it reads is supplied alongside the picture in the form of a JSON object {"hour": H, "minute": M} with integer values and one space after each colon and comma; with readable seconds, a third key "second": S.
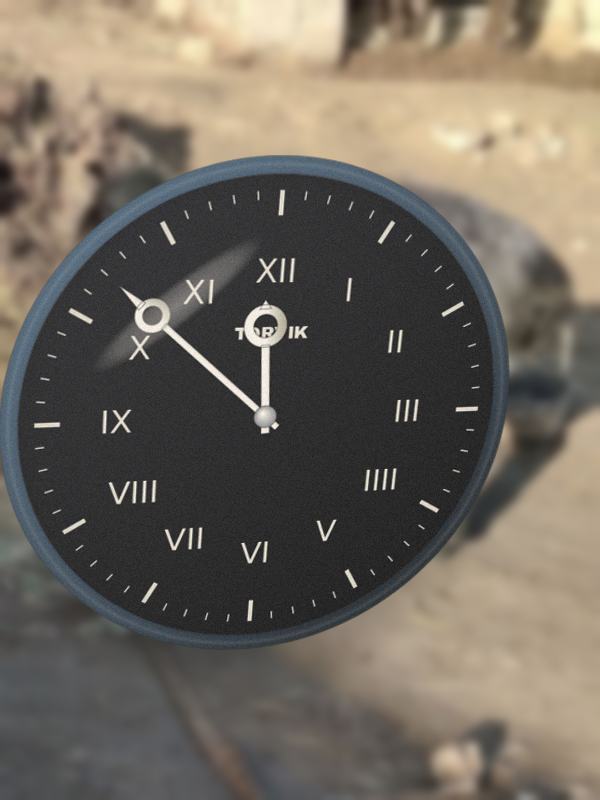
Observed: {"hour": 11, "minute": 52}
